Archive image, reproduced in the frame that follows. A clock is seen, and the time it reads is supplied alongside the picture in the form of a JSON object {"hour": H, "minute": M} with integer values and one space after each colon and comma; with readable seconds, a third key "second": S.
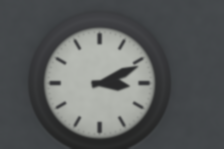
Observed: {"hour": 3, "minute": 11}
